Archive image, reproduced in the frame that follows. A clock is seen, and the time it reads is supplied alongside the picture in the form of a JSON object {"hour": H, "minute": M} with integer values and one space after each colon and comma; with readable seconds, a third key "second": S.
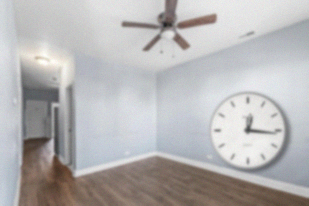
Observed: {"hour": 12, "minute": 16}
